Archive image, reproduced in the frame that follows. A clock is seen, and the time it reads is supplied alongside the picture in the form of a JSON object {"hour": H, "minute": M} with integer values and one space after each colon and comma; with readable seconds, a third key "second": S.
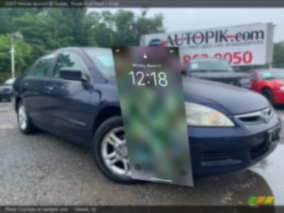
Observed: {"hour": 12, "minute": 18}
